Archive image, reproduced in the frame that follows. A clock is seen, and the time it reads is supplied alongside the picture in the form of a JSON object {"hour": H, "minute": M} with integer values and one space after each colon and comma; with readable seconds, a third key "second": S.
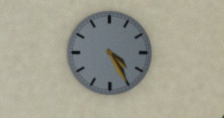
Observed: {"hour": 4, "minute": 25}
